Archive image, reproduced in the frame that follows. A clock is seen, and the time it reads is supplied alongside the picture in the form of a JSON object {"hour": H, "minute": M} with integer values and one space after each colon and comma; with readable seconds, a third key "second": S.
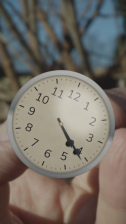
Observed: {"hour": 4, "minute": 21}
